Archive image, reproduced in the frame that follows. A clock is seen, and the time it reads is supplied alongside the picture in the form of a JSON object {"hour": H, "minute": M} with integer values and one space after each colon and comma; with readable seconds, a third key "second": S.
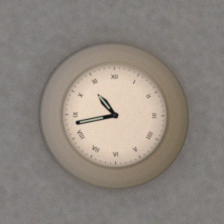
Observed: {"hour": 10, "minute": 43}
